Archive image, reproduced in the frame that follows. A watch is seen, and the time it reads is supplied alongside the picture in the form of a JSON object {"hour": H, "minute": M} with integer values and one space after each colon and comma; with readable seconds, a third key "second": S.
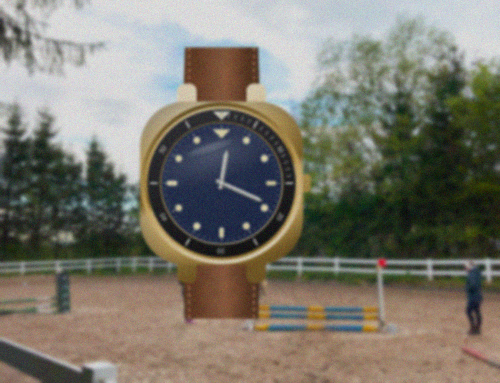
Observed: {"hour": 12, "minute": 19}
